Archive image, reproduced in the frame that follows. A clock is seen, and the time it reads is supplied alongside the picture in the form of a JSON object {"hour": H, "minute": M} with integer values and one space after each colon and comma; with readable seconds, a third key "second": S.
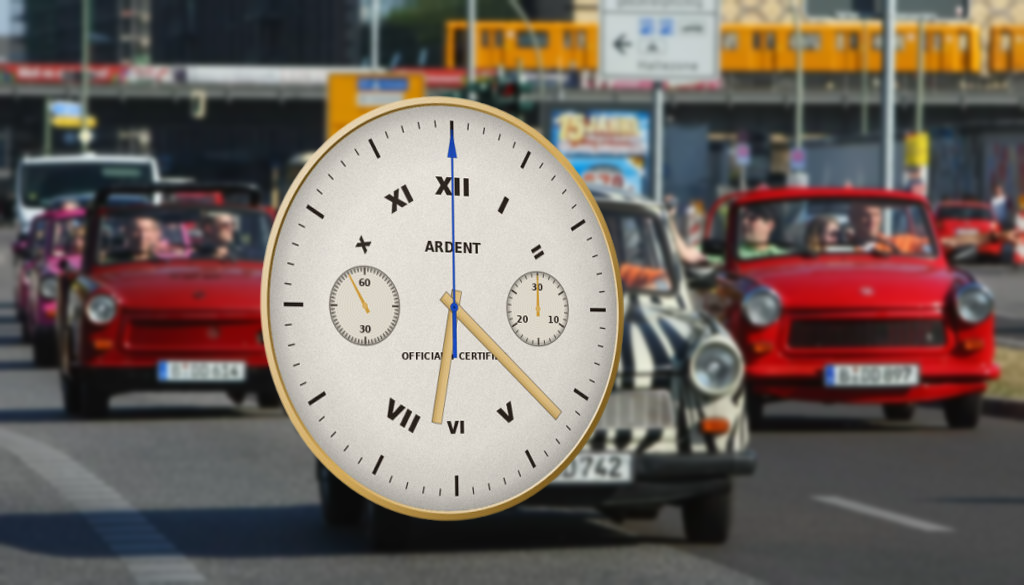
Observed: {"hour": 6, "minute": 21, "second": 55}
